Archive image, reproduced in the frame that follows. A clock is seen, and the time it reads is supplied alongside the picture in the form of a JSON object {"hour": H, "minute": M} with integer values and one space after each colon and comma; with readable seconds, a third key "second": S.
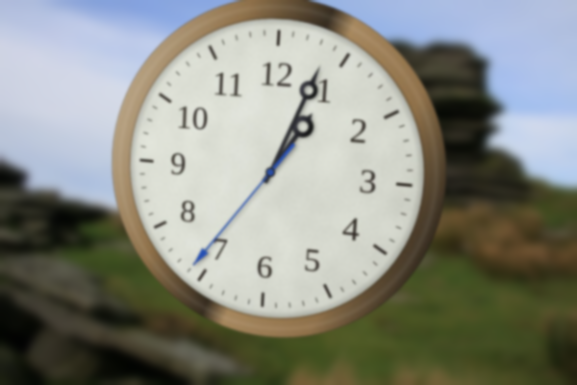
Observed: {"hour": 1, "minute": 3, "second": 36}
